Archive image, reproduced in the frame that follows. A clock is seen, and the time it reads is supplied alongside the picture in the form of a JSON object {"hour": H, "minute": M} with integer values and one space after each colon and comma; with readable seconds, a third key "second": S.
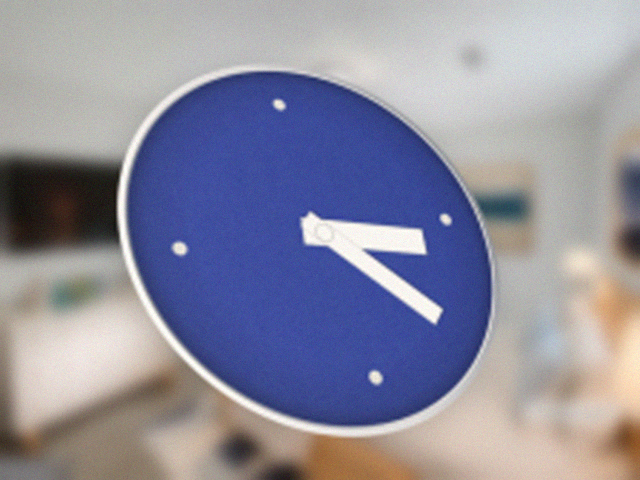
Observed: {"hour": 3, "minute": 23}
